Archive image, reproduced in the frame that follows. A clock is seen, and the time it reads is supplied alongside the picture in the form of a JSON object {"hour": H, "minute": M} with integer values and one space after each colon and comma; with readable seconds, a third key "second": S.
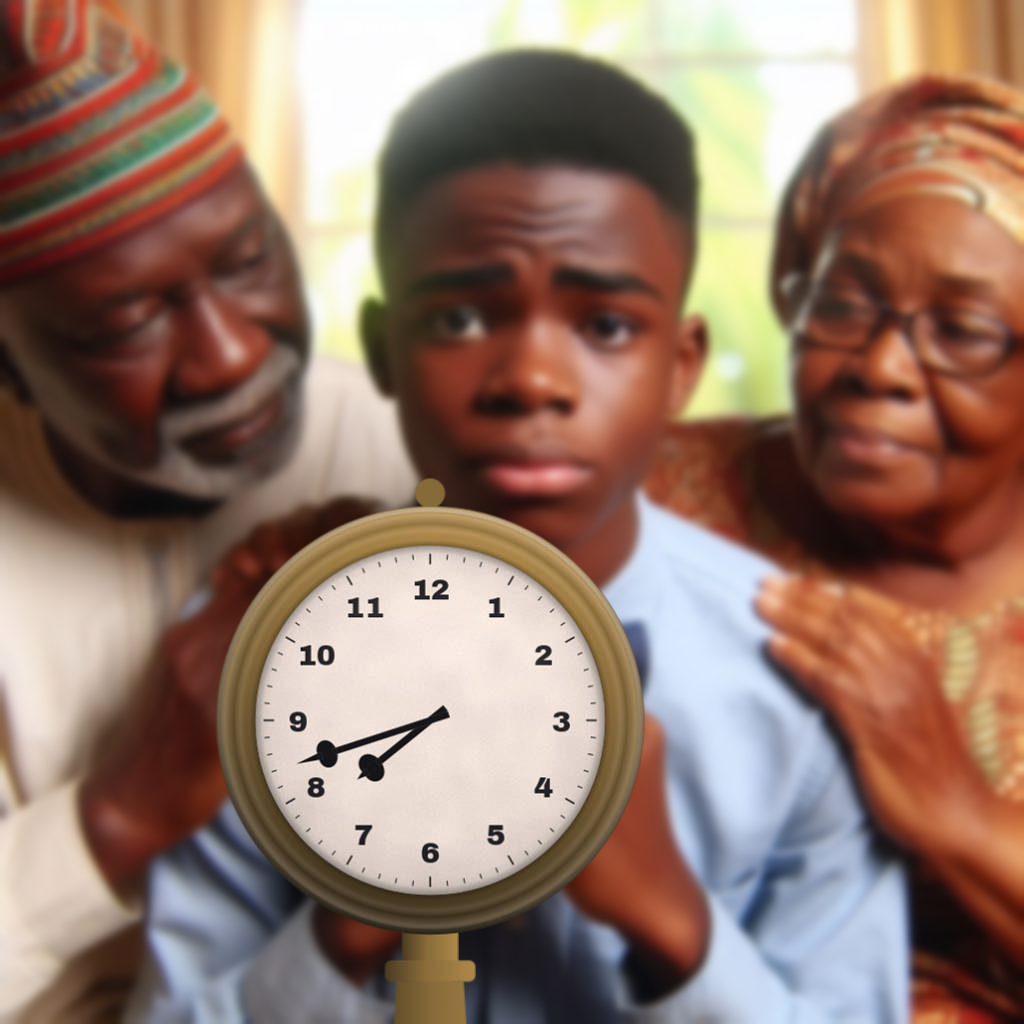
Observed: {"hour": 7, "minute": 42}
